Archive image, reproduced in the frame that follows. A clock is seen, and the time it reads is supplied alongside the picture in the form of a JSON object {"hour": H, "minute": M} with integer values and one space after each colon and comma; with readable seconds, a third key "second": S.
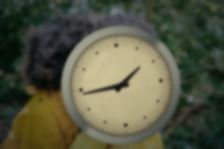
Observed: {"hour": 1, "minute": 44}
